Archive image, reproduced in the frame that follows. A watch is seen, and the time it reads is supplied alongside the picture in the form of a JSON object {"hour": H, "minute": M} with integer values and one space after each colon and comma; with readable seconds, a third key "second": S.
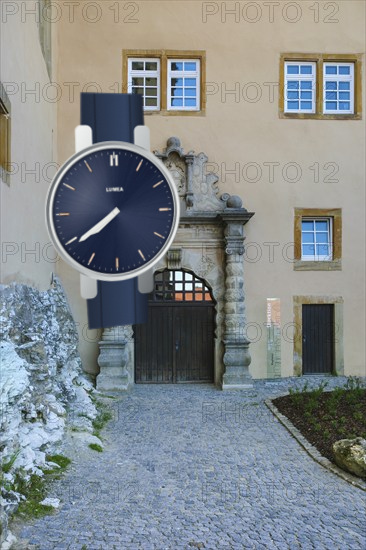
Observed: {"hour": 7, "minute": 39}
